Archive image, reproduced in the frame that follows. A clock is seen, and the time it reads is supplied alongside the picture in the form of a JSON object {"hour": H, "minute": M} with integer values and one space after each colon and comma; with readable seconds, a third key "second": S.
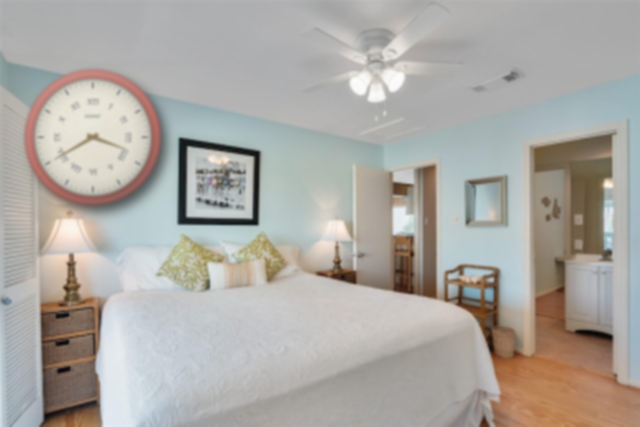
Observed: {"hour": 3, "minute": 40}
